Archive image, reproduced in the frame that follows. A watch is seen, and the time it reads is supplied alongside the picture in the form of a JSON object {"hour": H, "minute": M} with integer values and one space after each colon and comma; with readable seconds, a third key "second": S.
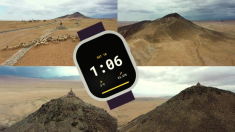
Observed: {"hour": 1, "minute": 6}
